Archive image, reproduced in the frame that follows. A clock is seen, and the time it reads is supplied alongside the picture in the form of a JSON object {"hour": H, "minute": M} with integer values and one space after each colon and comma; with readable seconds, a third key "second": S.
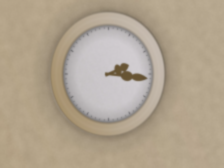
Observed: {"hour": 2, "minute": 16}
